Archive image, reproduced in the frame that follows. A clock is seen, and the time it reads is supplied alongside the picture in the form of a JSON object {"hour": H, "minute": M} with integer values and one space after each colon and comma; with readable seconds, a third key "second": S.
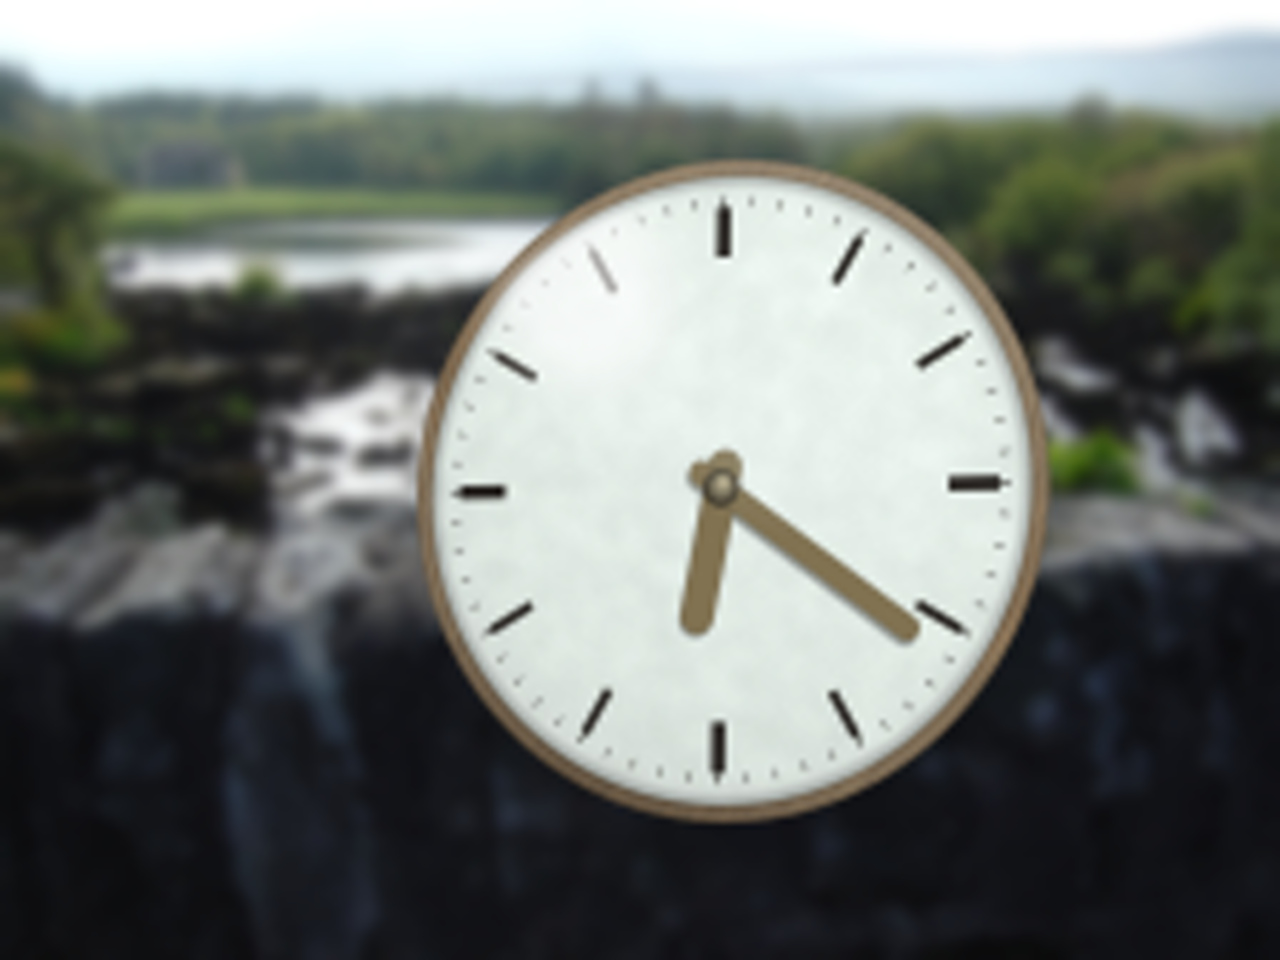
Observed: {"hour": 6, "minute": 21}
